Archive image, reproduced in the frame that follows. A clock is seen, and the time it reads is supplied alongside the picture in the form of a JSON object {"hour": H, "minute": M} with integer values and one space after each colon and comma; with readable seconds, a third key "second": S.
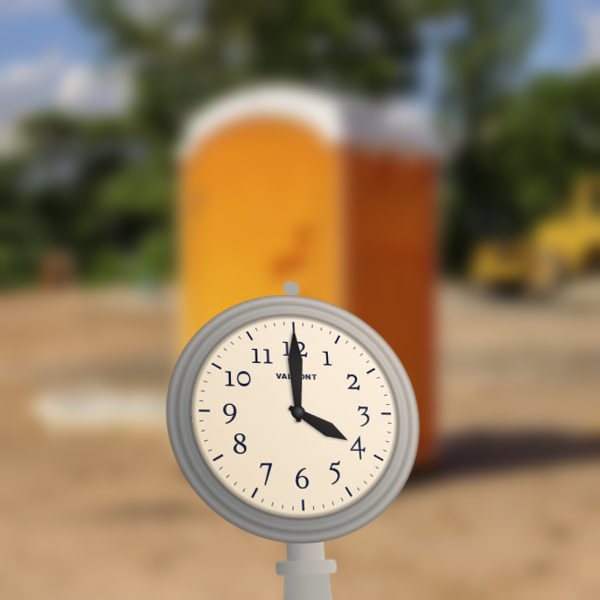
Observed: {"hour": 4, "minute": 0}
